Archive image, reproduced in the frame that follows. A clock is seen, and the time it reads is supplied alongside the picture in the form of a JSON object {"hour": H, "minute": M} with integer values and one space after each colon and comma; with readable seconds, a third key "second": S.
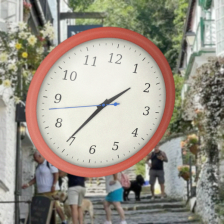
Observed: {"hour": 1, "minute": 35, "second": 43}
